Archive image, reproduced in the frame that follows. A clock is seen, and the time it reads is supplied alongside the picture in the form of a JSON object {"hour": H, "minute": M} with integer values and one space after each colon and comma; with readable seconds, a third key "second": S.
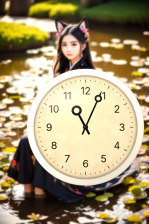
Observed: {"hour": 11, "minute": 4}
